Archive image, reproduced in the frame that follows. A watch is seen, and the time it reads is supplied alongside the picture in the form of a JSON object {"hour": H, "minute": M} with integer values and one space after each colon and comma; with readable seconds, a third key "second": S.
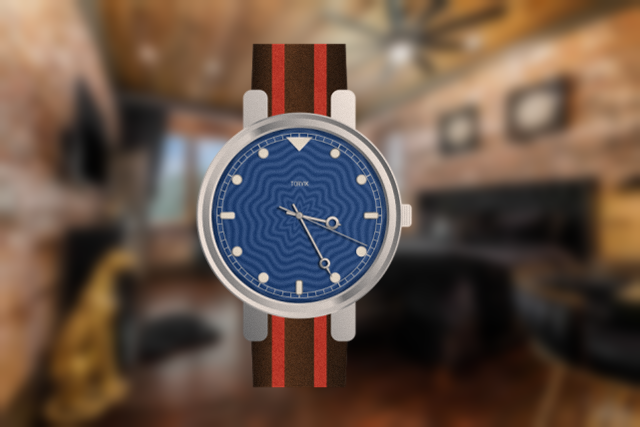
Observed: {"hour": 3, "minute": 25, "second": 19}
